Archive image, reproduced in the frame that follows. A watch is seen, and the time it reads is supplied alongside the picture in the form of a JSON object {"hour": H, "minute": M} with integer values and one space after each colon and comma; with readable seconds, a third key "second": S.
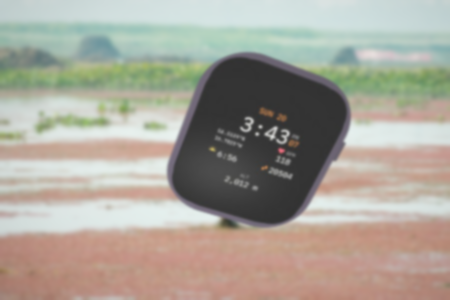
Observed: {"hour": 3, "minute": 43}
